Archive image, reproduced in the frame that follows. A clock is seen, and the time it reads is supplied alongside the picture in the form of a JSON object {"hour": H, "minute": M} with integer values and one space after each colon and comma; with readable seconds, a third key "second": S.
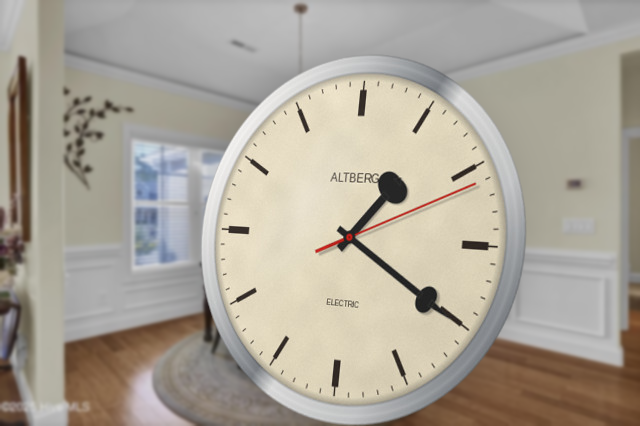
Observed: {"hour": 1, "minute": 20, "second": 11}
